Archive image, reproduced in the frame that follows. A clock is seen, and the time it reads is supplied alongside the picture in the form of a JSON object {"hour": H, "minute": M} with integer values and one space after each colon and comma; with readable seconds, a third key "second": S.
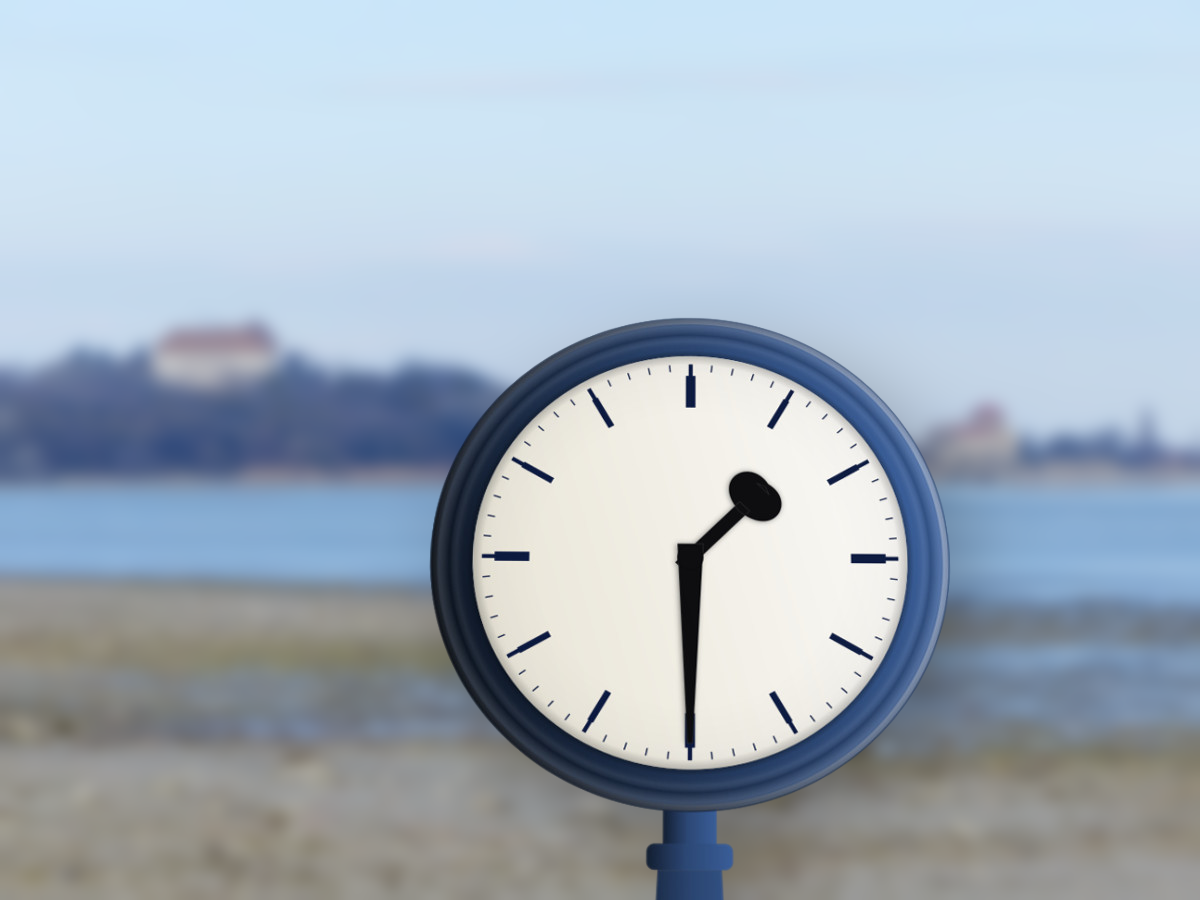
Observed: {"hour": 1, "minute": 30}
